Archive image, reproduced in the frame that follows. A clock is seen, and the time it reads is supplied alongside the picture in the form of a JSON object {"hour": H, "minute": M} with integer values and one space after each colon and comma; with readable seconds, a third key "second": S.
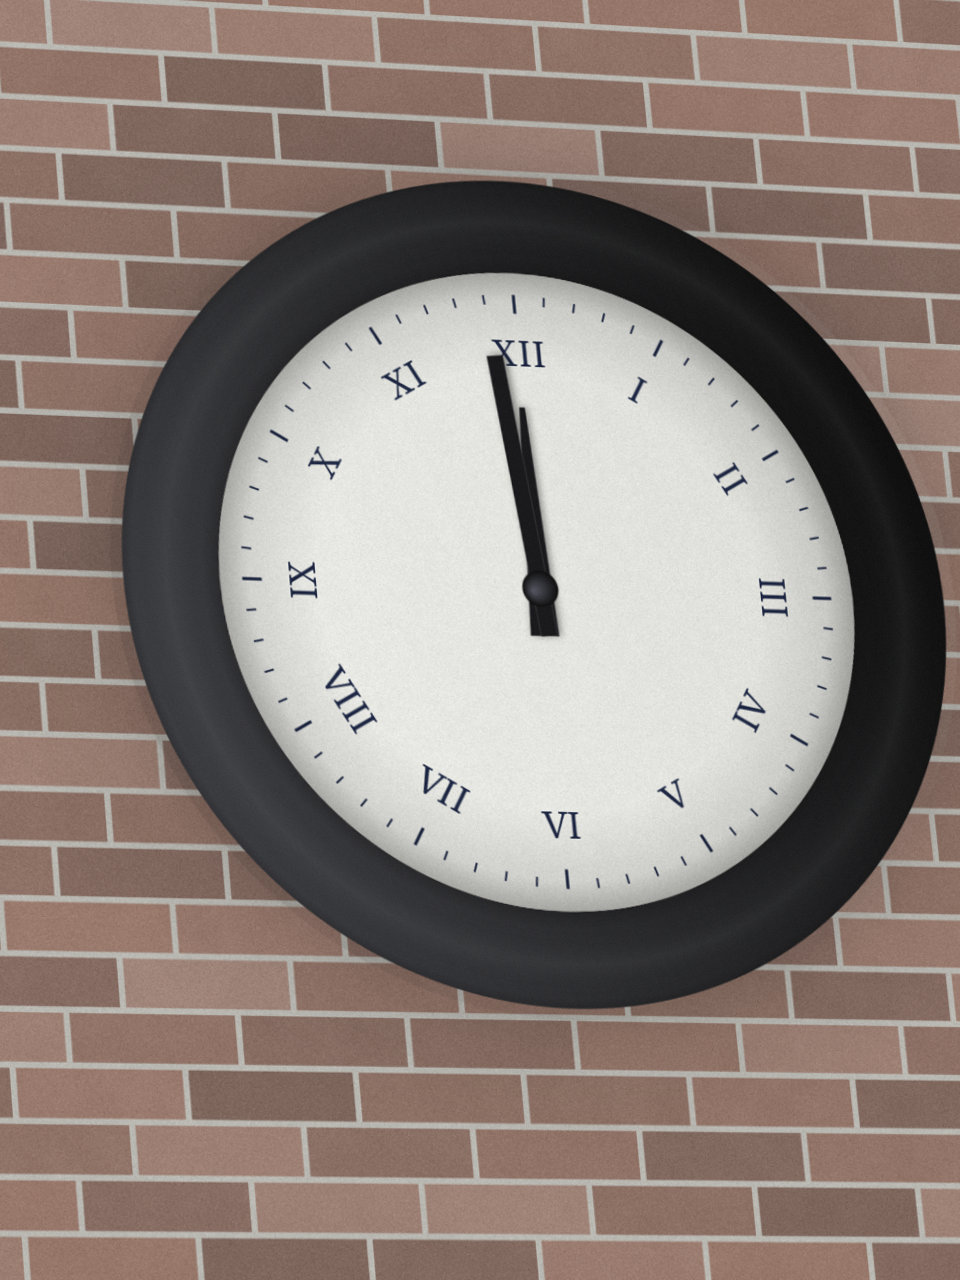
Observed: {"hour": 11, "minute": 59}
